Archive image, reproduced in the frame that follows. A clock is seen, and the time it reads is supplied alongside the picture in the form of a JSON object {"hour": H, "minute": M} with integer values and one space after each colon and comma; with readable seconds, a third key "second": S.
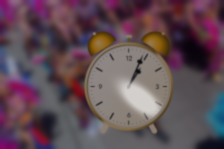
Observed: {"hour": 1, "minute": 4}
